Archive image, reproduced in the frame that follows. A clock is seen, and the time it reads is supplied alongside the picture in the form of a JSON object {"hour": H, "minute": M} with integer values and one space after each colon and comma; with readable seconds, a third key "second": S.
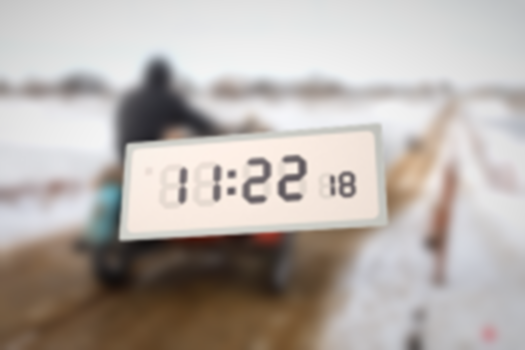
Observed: {"hour": 11, "minute": 22, "second": 18}
